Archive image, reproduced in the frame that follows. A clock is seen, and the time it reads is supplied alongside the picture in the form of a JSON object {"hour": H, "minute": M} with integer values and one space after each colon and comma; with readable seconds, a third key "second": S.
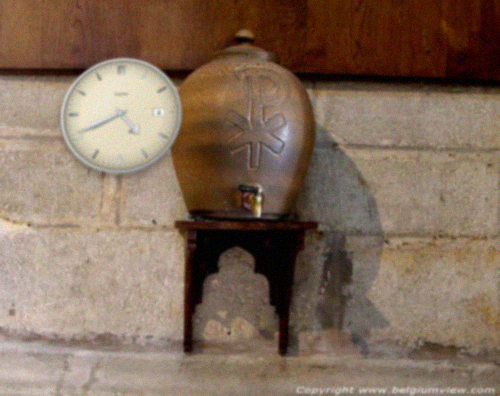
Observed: {"hour": 4, "minute": 41}
